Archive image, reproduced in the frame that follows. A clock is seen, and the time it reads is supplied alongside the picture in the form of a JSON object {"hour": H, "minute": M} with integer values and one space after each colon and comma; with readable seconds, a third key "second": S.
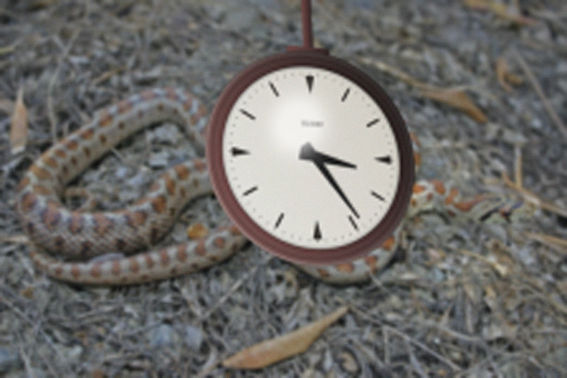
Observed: {"hour": 3, "minute": 24}
